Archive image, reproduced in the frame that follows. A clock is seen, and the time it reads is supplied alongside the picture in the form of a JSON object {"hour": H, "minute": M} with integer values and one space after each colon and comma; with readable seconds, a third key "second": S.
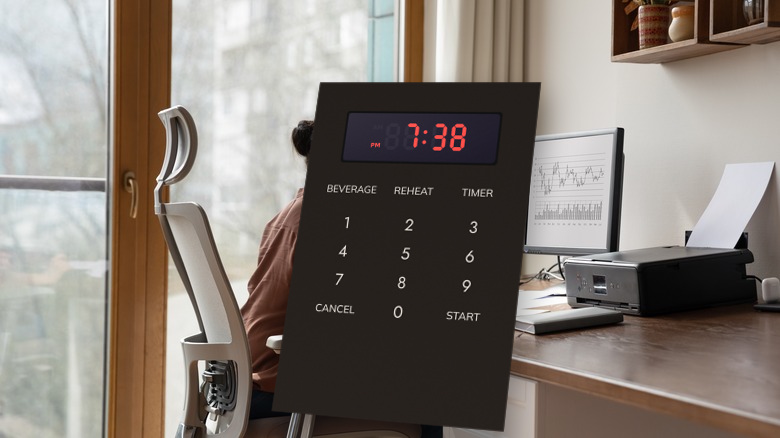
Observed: {"hour": 7, "minute": 38}
